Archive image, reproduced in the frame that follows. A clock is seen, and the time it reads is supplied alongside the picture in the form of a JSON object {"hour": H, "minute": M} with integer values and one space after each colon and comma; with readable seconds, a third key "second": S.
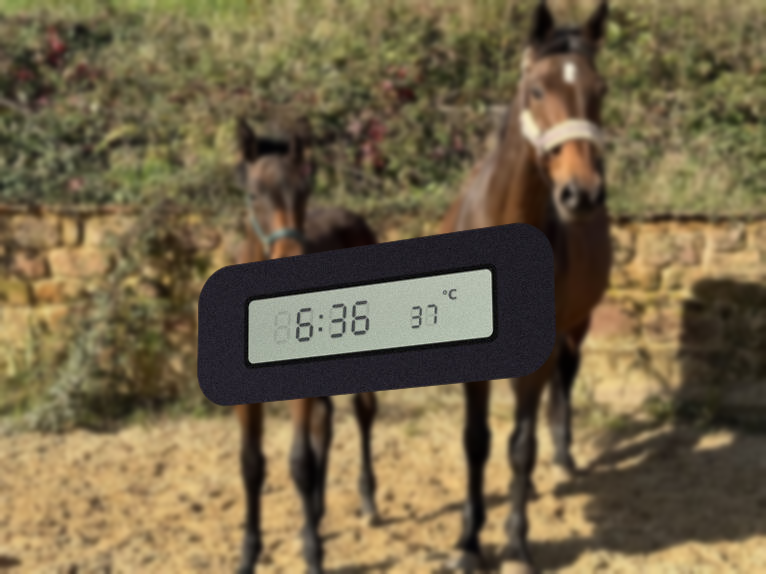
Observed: {"hour": 6, "minute": 36}
